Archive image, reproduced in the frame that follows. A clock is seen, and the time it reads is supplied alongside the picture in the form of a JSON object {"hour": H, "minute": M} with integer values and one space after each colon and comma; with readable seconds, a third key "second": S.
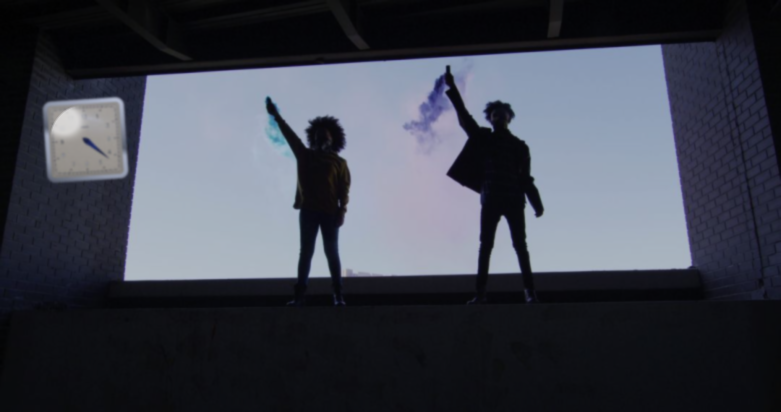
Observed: {"hour": 4, "minute": 22}
